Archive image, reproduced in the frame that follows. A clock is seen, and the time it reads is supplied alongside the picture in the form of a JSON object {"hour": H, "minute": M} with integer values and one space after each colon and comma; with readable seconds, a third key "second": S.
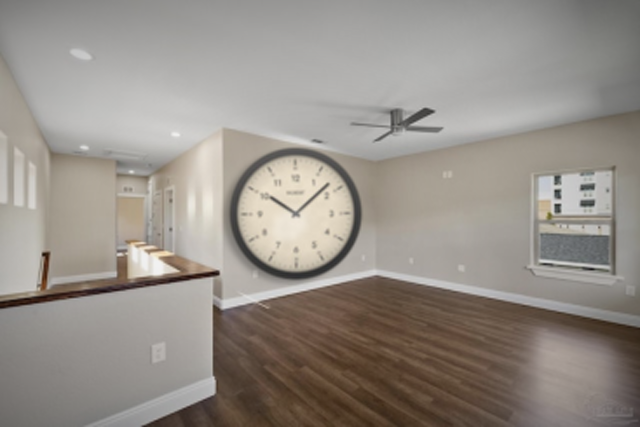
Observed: {"hour": 10, "minute": 8}
